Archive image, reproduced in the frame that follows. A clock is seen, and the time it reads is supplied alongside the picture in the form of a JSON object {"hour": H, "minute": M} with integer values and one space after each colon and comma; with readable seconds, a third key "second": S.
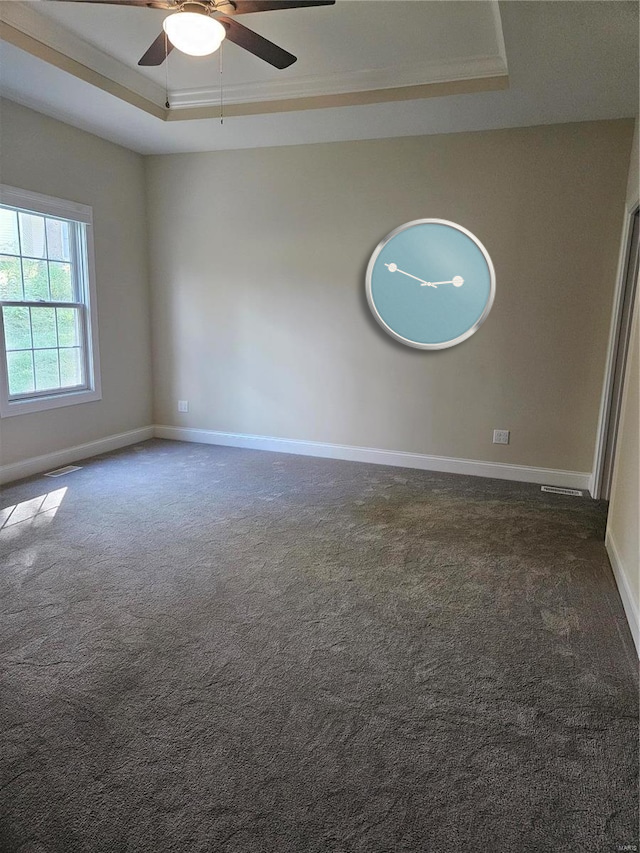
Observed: {"hour": 2, "minute": 49}
